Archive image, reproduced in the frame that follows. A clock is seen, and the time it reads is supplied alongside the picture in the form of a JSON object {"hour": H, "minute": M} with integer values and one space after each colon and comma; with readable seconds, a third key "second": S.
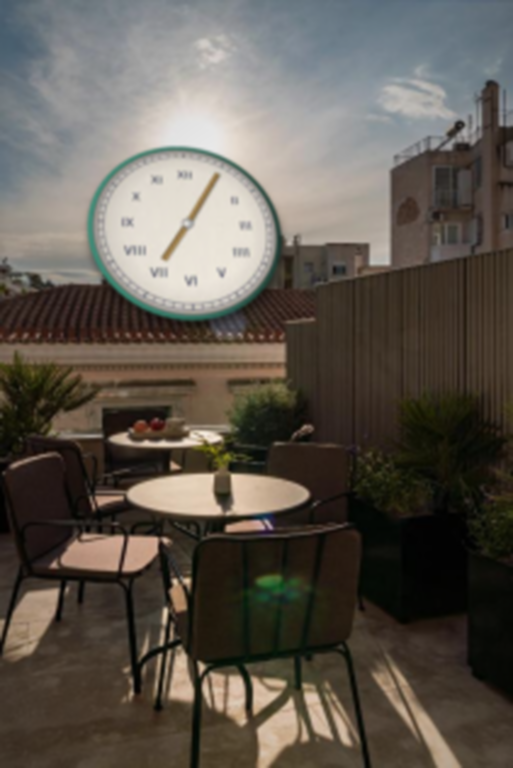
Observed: {"hour": 7, "minute": 5}
